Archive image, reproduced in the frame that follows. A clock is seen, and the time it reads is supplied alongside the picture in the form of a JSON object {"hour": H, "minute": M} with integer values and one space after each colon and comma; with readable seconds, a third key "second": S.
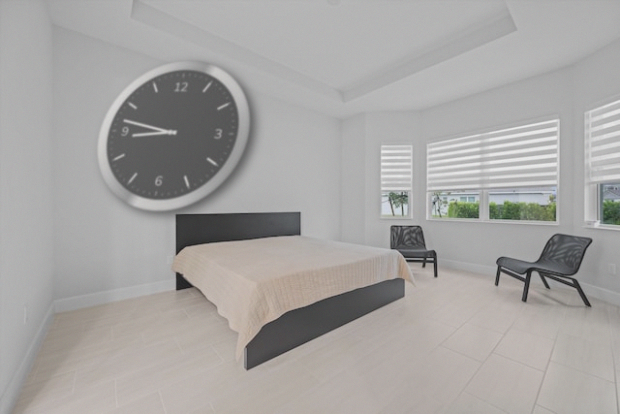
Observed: {"hour": 8, "minute": 47}
